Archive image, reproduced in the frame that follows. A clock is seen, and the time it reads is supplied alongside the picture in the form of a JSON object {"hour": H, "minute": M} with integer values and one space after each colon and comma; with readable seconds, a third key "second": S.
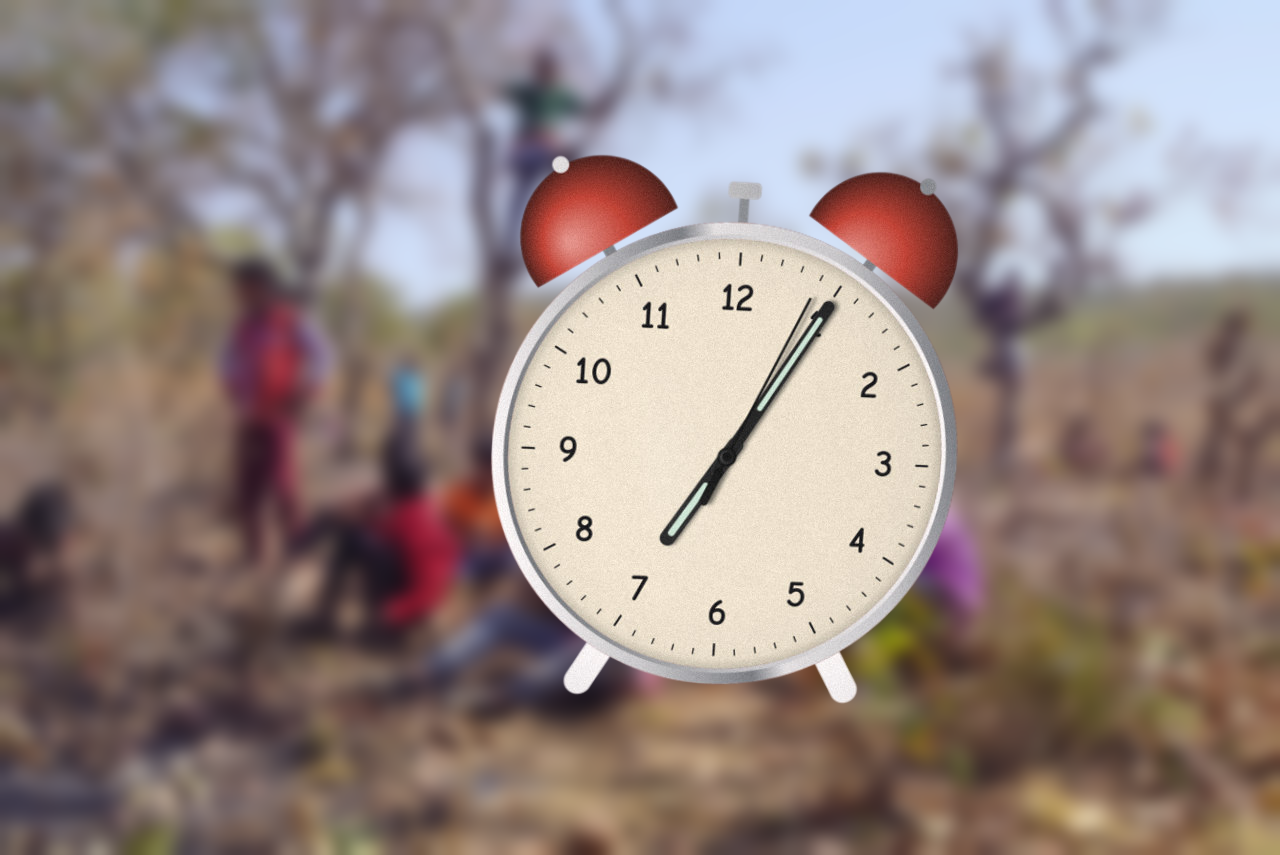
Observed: {"hour": 7, "minute": 5, "second": 4}
